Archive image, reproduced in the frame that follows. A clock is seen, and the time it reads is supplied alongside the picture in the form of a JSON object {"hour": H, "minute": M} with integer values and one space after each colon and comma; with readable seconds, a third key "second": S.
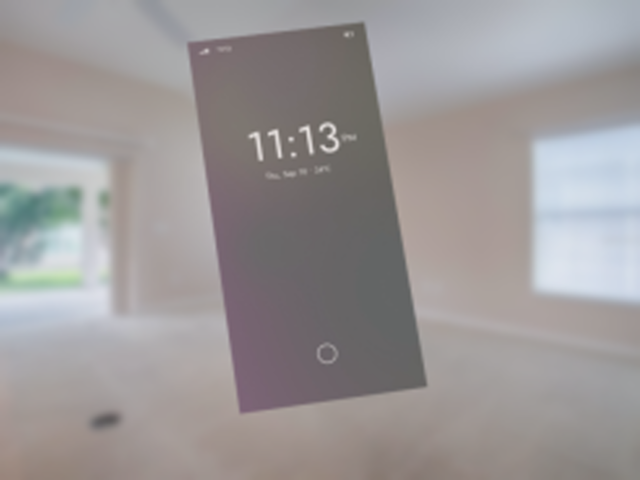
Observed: {"hour": 11, "minute": 13}
